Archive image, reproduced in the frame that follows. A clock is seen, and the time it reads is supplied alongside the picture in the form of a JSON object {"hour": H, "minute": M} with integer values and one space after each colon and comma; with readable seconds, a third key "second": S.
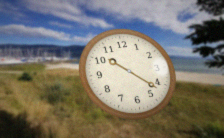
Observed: {"hour": 10, "minute": 22}
